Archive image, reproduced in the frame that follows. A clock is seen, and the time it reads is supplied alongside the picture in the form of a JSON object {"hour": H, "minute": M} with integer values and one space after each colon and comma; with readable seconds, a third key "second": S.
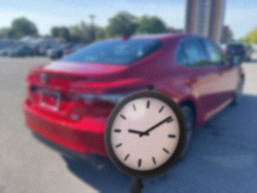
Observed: {"hour": 9, "minute": 9}
